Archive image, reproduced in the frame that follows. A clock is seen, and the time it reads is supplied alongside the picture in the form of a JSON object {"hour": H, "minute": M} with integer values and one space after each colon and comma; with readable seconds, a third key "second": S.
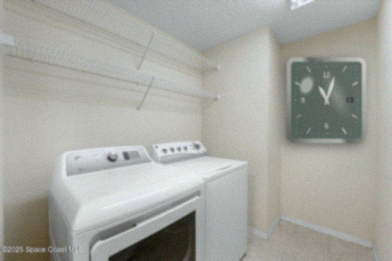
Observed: {"hour": 11, "minute": 3}
